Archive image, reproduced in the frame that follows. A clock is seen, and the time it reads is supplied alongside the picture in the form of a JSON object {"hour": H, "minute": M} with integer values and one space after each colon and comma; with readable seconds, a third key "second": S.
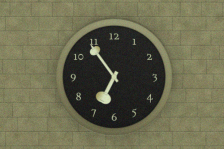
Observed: {"hour": 6, "minute": 54}
